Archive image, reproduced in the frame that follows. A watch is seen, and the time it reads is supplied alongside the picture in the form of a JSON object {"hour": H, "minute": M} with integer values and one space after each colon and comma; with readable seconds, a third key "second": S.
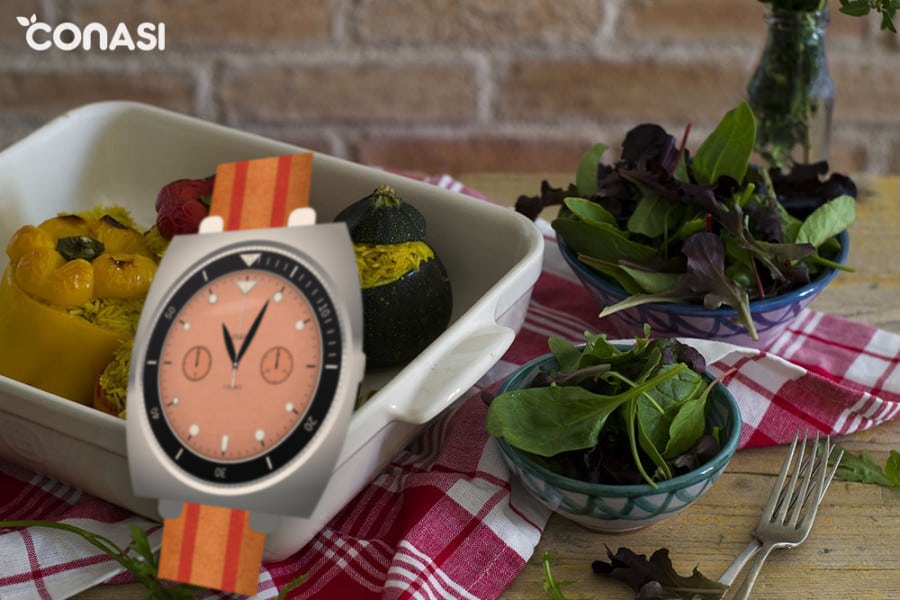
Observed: {"hour": 11, "minute": 4}
